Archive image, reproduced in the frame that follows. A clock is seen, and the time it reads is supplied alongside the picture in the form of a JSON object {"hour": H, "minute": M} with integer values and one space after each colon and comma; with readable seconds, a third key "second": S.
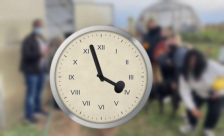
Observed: {"hour": 3, "minute": 57}
